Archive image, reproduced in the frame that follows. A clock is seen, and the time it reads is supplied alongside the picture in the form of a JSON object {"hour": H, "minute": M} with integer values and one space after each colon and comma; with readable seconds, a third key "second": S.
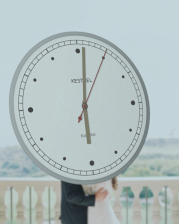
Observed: {"hour": 6, "minute": 1, "second": 5}
